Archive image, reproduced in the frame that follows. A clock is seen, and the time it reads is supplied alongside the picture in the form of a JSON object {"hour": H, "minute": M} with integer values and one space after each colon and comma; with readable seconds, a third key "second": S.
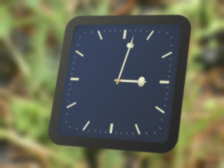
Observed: {"hour": 3, "minute": 2}
